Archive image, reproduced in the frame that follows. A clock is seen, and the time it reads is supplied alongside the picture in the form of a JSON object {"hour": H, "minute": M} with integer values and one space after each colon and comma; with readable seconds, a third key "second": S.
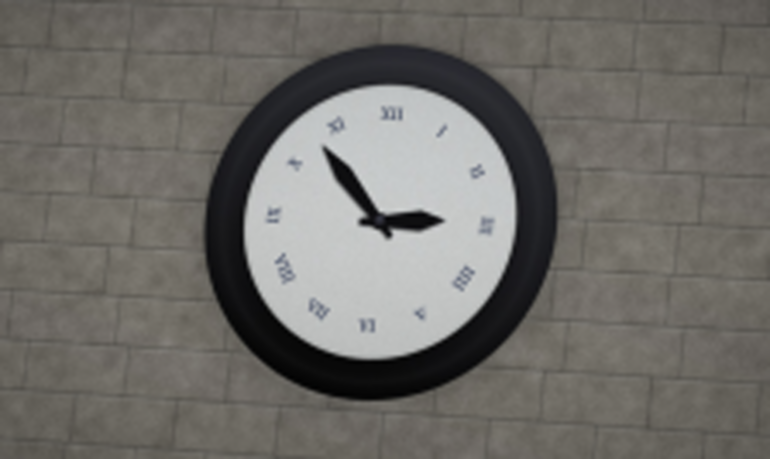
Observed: {"hour": 2, "minute": 53}
